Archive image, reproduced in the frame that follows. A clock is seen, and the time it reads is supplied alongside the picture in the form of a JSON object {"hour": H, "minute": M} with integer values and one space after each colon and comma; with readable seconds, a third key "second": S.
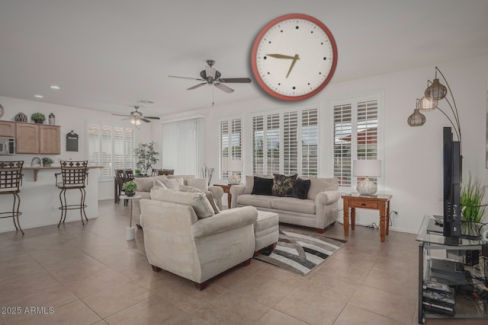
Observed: {"hour": 6, "minute": 46}
